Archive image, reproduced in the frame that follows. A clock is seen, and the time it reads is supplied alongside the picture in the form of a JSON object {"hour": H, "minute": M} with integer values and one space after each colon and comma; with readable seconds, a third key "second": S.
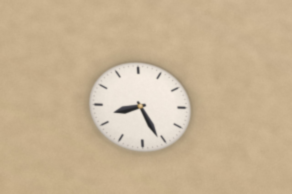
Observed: {"hour": 8, "minute": 26}
